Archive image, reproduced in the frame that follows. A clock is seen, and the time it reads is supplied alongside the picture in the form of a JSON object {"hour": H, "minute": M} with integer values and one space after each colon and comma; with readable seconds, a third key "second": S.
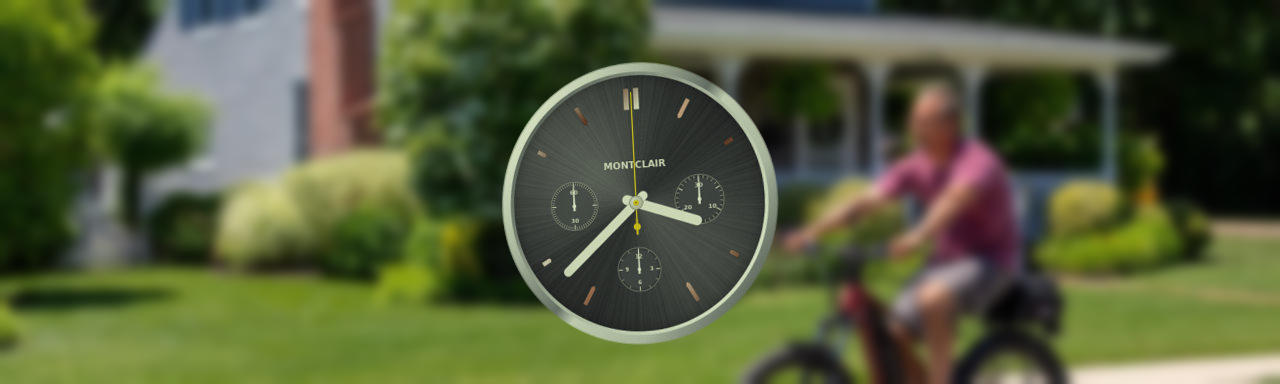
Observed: {"hour": 3, "minute": 38}
